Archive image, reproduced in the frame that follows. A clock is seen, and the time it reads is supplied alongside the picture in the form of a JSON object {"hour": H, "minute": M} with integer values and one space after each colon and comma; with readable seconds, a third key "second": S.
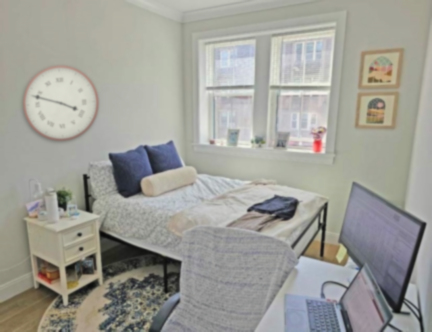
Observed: {"hour": 3, "minute": 48}
